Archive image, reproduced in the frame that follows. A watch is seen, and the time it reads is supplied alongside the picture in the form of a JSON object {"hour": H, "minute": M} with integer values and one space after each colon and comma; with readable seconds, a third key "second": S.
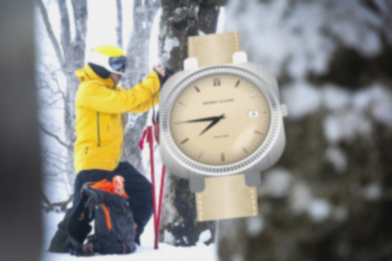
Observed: {"hour": 7, "minute": 45}
